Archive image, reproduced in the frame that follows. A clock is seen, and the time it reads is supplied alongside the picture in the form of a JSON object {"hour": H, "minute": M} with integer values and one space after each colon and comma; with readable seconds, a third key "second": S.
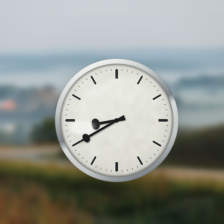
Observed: {"hour": 8, "minute": 40}
